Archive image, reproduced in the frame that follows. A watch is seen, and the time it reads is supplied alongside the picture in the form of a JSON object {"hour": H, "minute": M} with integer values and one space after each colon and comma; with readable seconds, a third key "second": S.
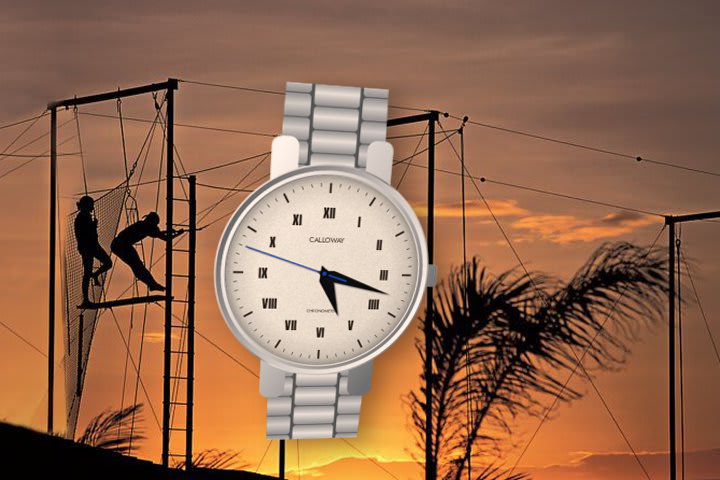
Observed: {"hour": 5, "minute": 17, "second": 48}
